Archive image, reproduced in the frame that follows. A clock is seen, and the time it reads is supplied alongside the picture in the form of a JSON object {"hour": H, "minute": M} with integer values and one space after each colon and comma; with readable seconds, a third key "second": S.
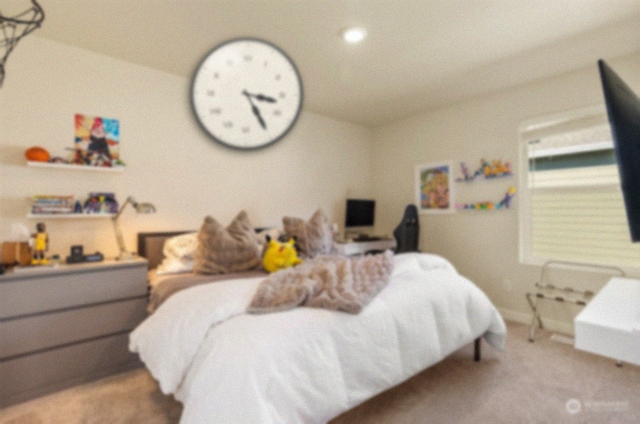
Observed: {"hour": 3, "minute": 25}
